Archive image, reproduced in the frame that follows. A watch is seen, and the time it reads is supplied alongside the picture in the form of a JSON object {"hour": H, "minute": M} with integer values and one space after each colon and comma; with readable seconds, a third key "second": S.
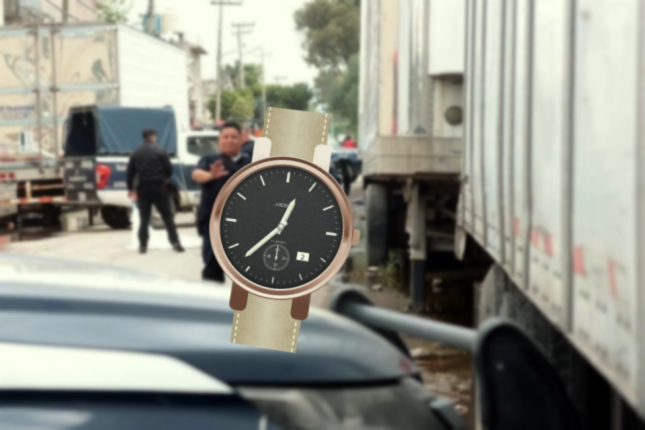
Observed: {"hour": 12, "minute": 37}
